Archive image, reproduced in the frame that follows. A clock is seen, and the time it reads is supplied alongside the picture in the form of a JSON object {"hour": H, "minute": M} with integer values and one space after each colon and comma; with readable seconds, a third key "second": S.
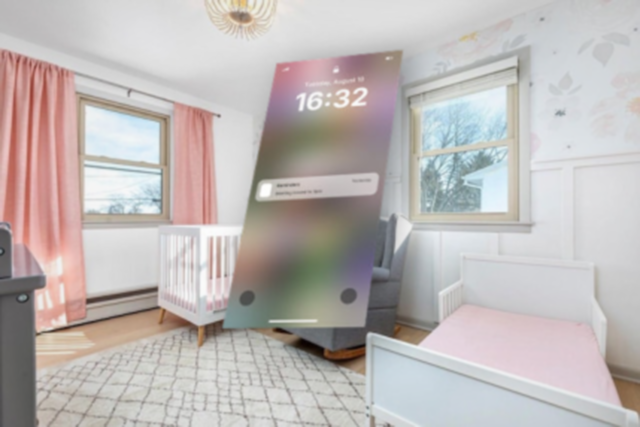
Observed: {"hour": 16, "minute": 32}
